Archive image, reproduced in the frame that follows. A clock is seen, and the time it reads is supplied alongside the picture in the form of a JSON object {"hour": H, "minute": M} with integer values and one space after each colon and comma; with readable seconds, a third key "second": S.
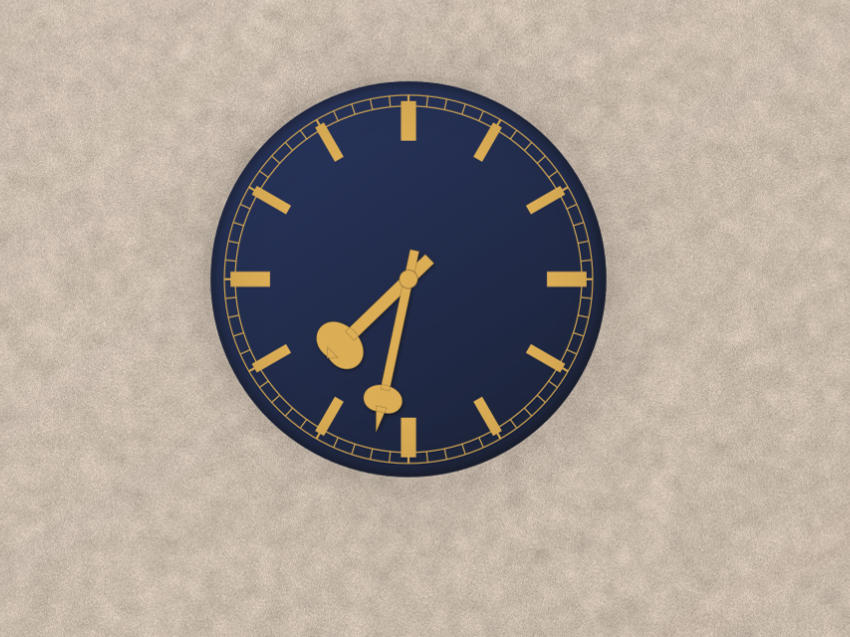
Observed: {"hour": 7, "minute": 32}
